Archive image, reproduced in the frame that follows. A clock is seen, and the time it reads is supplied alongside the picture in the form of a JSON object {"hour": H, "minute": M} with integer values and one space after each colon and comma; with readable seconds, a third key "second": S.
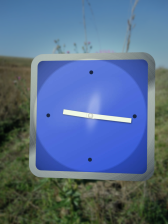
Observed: {"hour": 9, "minute": 16}
